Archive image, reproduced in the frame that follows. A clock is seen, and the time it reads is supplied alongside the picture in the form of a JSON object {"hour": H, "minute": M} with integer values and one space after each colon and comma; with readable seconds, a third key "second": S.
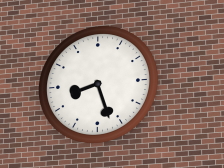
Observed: {"hour": 8, "minute": 27}
